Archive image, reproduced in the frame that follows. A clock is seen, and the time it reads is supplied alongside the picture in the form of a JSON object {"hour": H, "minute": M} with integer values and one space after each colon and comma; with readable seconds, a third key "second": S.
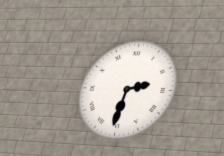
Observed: {"hour": 2, "minute": 31}
